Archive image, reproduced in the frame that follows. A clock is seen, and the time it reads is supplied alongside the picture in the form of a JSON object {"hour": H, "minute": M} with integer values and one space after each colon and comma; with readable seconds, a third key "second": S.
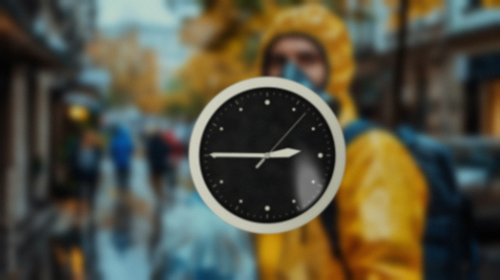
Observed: {"hour": 2, "minute": 45, "second": 7}
